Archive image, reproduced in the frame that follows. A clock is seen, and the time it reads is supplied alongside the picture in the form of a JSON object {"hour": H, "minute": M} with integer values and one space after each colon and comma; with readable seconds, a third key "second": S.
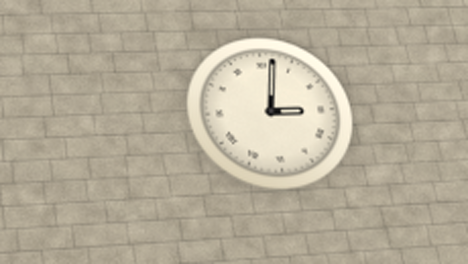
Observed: {"hour": 3, "minute": 2}
